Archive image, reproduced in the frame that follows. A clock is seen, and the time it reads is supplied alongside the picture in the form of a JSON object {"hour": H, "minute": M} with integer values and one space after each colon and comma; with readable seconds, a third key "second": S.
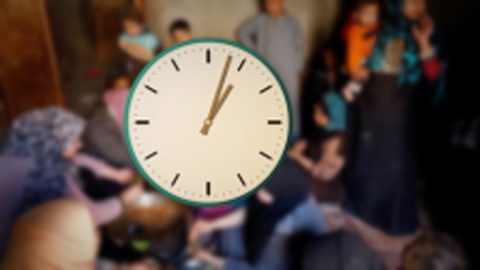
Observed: {"hour": 1, "minute": 3}
